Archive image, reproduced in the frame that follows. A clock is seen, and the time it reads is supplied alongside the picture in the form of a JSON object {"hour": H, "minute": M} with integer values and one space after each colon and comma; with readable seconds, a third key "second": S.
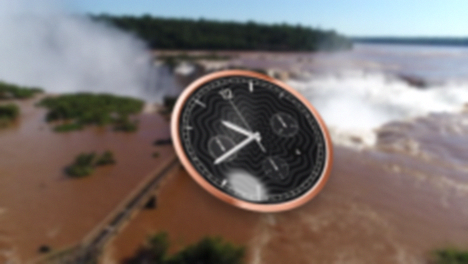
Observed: {"hour": 10, "minute": 43}
